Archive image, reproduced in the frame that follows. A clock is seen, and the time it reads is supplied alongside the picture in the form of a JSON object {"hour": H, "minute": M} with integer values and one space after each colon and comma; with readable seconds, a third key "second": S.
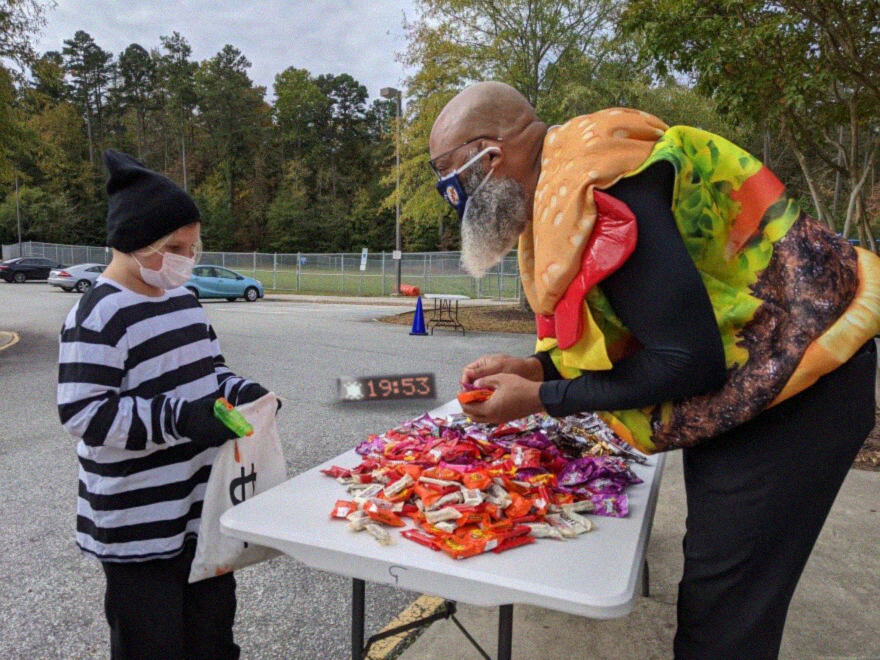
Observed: {"hour": 19, "minute": 53}
